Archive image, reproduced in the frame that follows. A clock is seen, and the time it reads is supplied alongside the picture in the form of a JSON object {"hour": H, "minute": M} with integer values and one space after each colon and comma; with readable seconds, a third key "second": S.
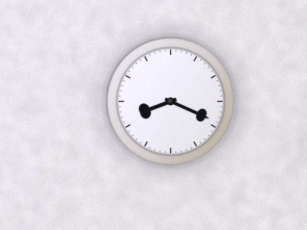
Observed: {"hour": 8, "minute": 19}
